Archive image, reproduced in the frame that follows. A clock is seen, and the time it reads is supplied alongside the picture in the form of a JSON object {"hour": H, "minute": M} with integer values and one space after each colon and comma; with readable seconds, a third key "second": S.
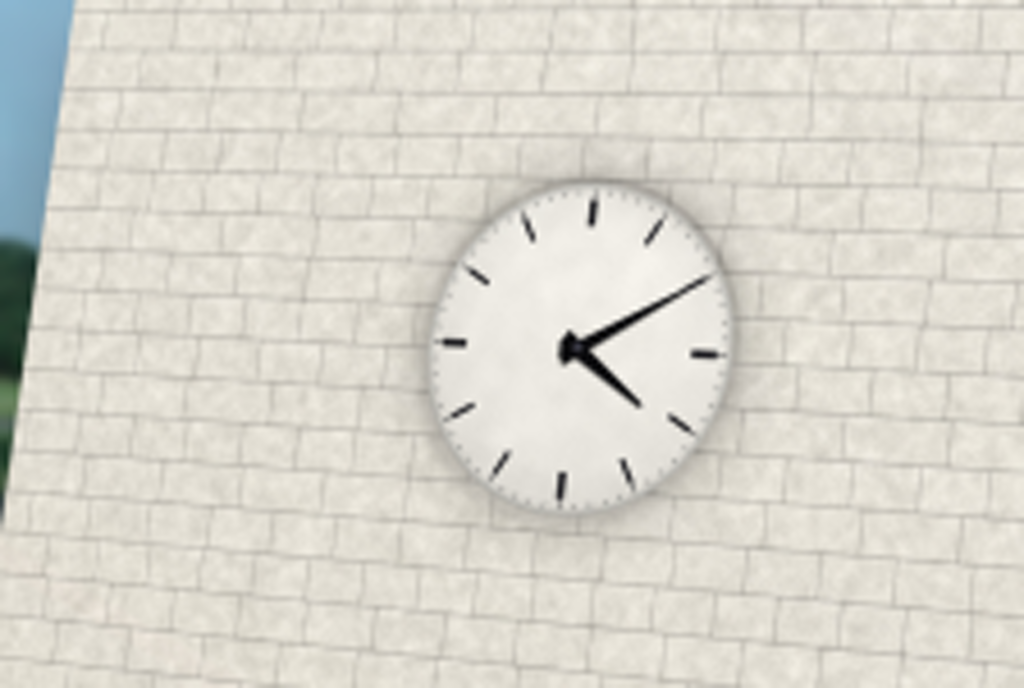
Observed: {"hour": 4, "minute": 10}
